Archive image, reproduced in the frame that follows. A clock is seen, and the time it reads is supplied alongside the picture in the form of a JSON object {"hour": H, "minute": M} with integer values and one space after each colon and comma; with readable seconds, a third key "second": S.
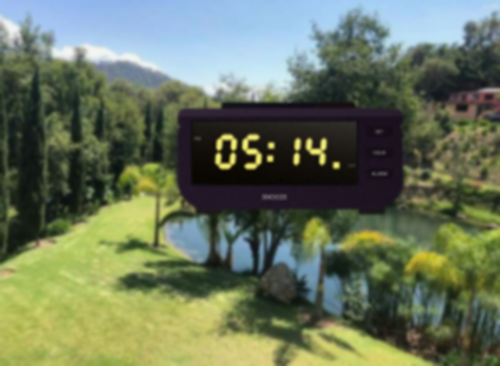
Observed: {"hour": 5, "minute": 14}
